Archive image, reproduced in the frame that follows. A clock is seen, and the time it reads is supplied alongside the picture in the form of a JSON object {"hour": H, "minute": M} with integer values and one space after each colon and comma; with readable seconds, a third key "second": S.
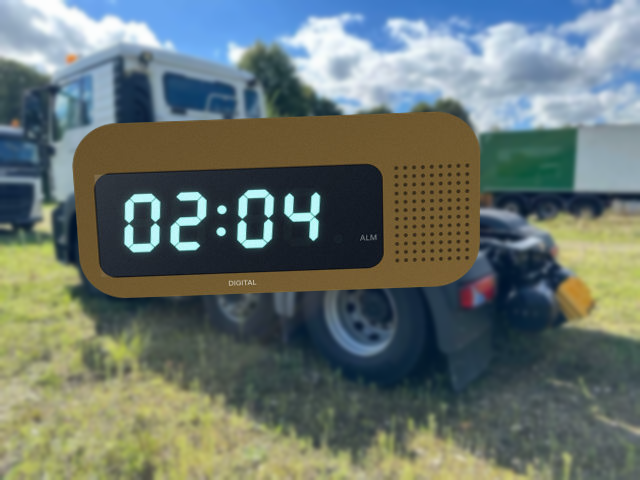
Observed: {"hour": 2, "minute": 4}
